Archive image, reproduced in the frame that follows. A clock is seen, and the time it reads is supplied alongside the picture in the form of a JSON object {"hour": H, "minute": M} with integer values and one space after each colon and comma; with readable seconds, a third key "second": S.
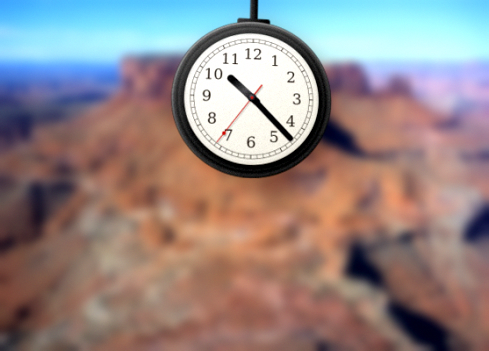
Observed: {"hour": 10, "minute": 22, "second": 36}
